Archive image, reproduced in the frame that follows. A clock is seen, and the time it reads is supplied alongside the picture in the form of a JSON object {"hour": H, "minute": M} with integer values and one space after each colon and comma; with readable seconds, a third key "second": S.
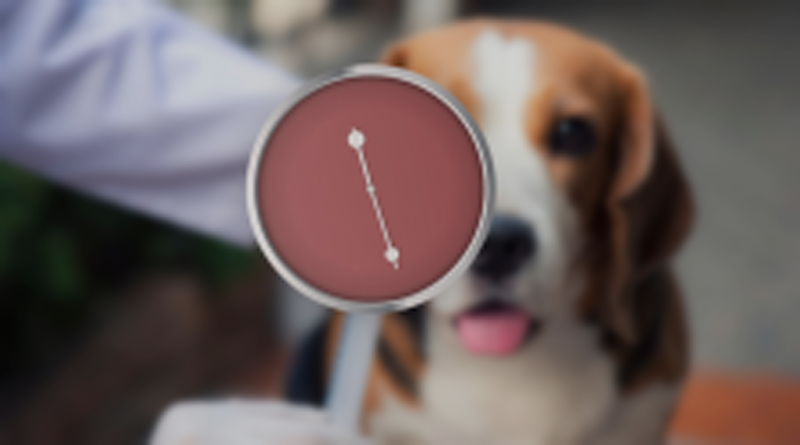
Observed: {"hour": 11, "minute": 27}
